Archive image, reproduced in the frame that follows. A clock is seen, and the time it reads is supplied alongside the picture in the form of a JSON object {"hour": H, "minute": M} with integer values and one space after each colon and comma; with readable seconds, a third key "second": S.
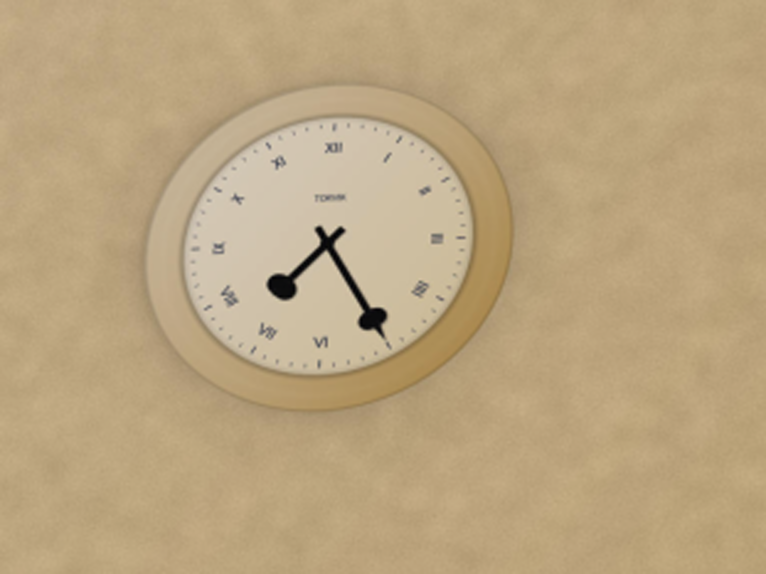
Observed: {"hour": 7, "minute": 25}
